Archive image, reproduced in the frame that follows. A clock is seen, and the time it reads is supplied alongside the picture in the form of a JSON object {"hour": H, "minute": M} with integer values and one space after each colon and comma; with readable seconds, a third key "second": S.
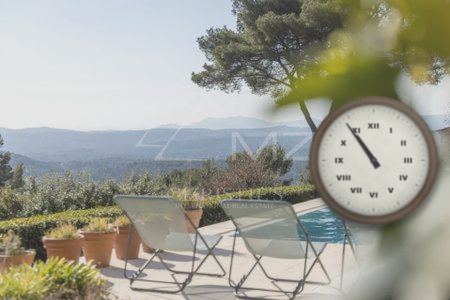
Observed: {"hour": 10, "minute": 54}
